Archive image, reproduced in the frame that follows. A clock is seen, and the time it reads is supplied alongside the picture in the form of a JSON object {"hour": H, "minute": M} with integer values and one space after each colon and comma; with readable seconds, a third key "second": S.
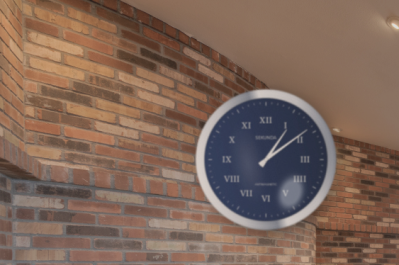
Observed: {"hour": 1, "minute": 9}
